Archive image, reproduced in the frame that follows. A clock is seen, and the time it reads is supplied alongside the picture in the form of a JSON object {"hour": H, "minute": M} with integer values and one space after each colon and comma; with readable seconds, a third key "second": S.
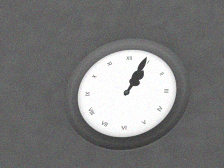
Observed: {"hour": 1, "minute": 4}
